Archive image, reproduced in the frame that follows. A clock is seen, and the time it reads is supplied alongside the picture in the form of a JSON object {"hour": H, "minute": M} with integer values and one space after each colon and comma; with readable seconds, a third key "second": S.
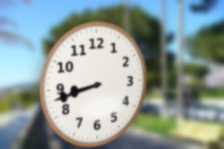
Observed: {"hour": 8, "minute": 43}
